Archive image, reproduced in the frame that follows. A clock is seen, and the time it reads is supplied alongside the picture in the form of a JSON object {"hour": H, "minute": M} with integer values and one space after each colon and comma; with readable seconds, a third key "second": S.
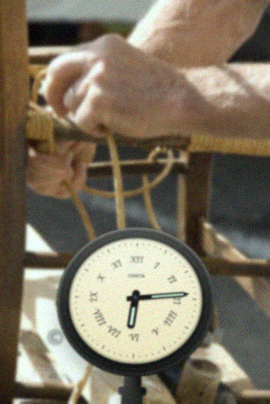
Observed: {"hour": 6, "minute": 14}
